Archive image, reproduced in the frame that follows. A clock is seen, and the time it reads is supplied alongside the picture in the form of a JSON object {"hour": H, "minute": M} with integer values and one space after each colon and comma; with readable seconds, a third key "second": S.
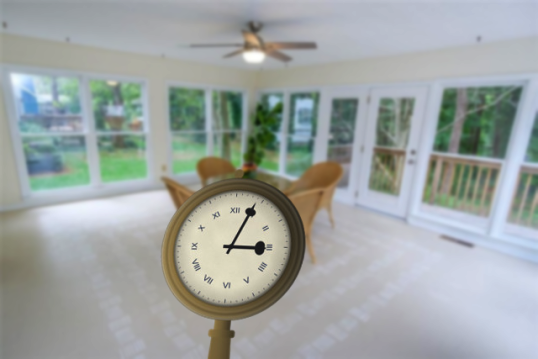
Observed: {"hour": 3, "minute": 4}
